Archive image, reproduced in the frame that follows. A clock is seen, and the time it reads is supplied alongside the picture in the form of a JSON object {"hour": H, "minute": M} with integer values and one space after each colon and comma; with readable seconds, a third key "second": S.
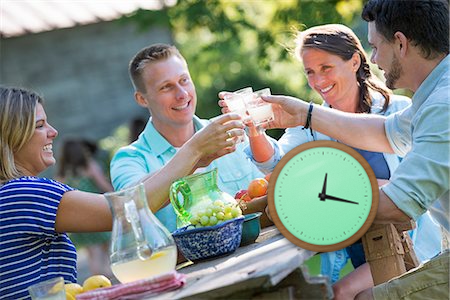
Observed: {"hour": 12, "minute": 17}
